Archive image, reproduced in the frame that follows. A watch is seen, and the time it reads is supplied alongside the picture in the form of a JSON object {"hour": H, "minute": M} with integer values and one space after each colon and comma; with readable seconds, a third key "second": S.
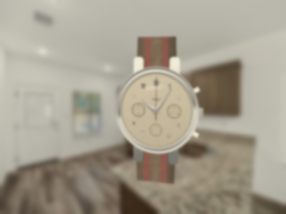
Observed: {"hour": 10, "minute": 6}
